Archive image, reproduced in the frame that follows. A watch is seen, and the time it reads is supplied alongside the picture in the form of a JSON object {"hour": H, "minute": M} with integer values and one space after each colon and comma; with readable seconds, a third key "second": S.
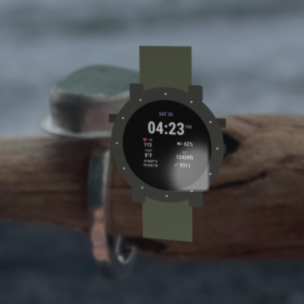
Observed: {"hour": 4, "minute": 23}
